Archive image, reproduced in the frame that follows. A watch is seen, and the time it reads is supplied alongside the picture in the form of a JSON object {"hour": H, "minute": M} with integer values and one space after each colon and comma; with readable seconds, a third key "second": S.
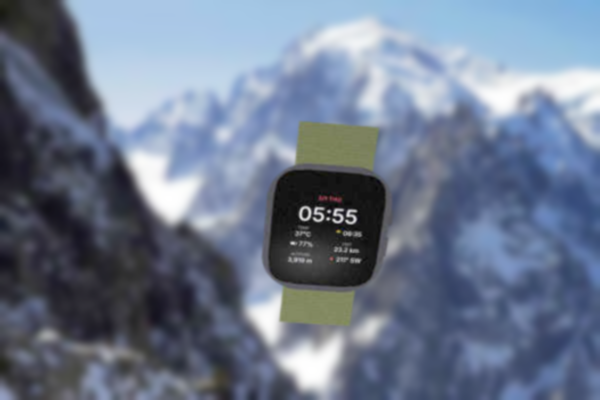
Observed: {"hour": 5, "minute": 55}
